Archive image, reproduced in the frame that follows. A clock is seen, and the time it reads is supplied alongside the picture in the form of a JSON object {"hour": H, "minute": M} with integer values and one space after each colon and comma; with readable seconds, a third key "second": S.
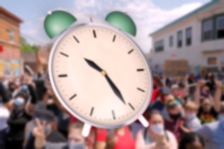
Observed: {"hour": 10, "minute": 26}
